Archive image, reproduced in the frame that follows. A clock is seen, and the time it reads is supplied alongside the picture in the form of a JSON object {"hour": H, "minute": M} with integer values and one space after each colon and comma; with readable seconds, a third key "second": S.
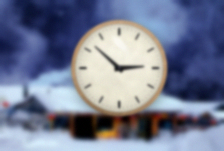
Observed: {"hour": 2, "minute": 52}
